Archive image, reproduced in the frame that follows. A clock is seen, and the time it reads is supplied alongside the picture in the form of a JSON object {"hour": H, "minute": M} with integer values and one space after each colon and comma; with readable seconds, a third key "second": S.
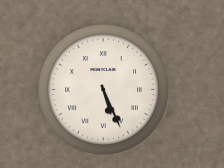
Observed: {"hour": 5, "minute": 26}
